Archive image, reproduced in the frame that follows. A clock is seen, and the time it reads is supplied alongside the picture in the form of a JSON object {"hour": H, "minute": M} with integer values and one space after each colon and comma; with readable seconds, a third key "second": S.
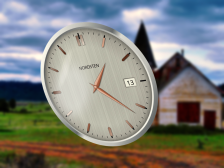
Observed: {"hour": 1, "minute": 22}
